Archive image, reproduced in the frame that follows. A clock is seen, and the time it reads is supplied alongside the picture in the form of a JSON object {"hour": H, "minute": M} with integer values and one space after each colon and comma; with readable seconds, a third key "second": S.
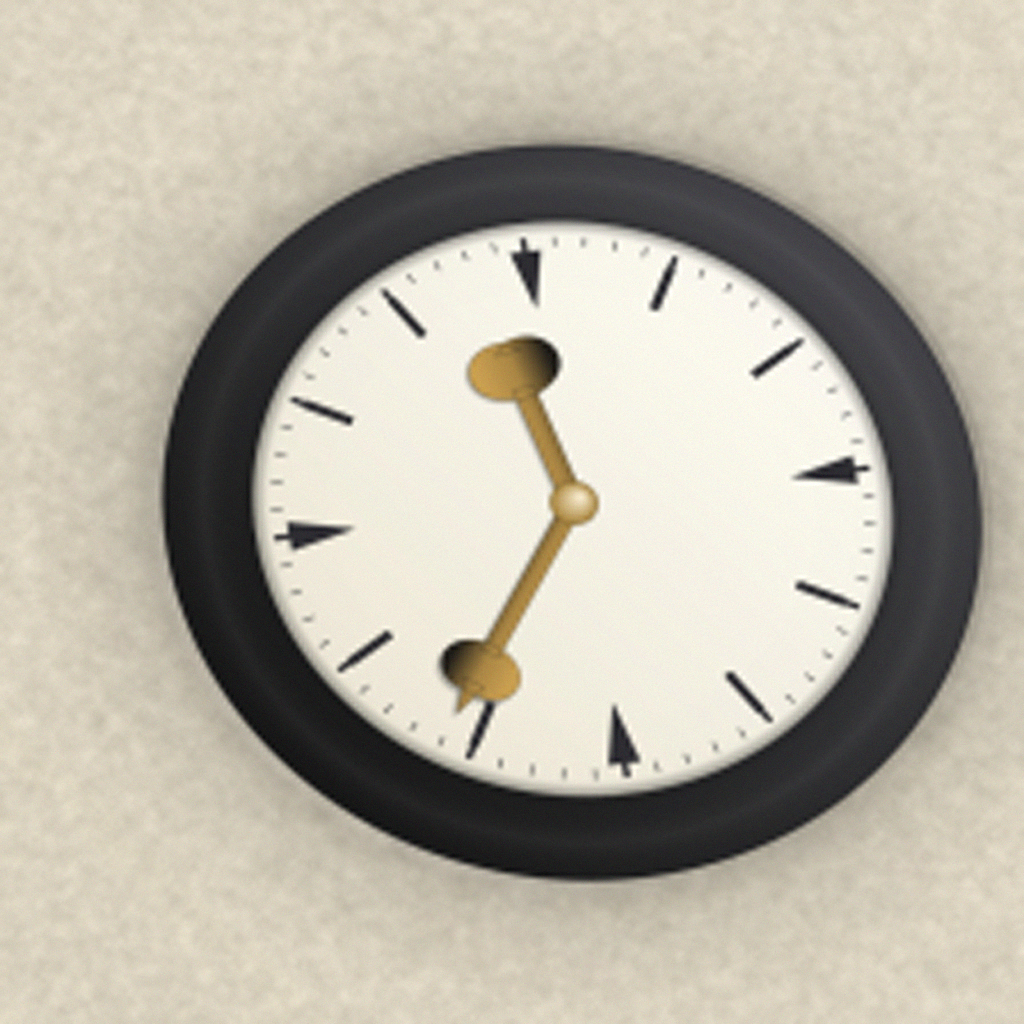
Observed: {"hour": 11, "minute": 36}
